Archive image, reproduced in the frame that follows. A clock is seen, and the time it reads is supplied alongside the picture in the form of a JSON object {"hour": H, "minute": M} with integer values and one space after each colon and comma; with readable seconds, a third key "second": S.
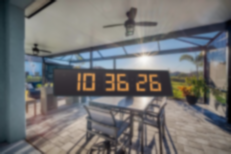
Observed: {"hour": 10, "minute": 36, "second": 26}
